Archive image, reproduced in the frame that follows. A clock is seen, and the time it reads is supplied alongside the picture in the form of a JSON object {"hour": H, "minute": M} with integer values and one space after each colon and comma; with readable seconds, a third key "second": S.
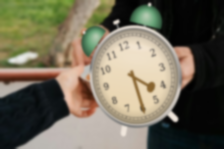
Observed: {"hour": 4, "minute": 30}
